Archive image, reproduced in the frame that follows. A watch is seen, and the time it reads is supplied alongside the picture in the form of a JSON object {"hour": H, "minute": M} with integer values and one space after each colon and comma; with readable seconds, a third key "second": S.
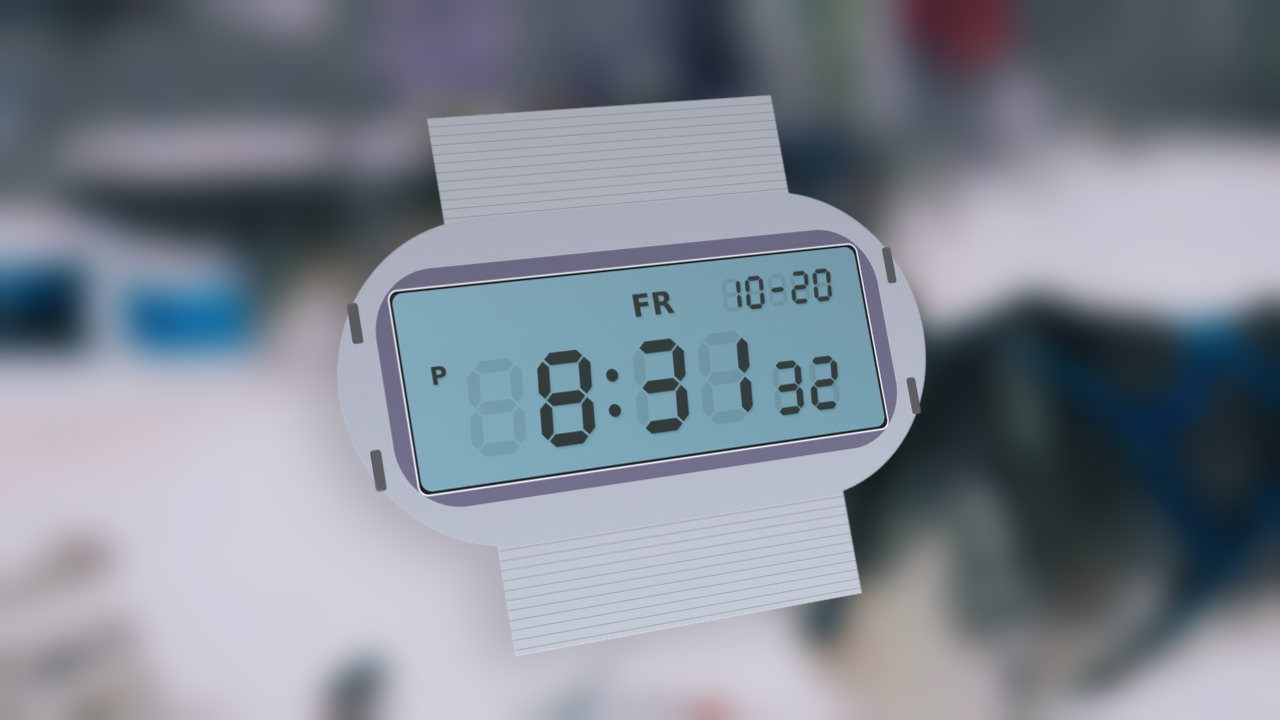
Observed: {"hour": 8, "minute": 31, "second": 32}
